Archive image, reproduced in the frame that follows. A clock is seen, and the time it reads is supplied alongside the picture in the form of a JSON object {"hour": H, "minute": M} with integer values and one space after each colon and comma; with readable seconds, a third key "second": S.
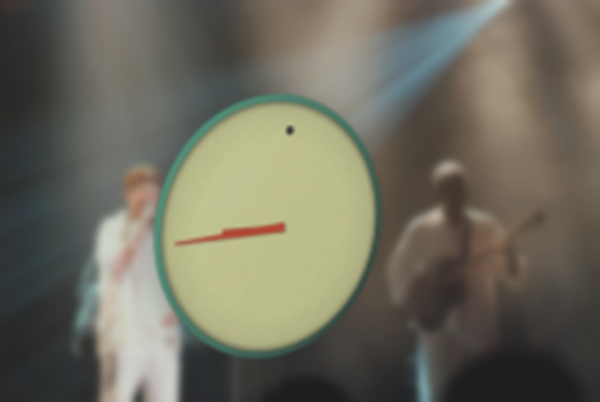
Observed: {"hour": 8, "minute": 43}
